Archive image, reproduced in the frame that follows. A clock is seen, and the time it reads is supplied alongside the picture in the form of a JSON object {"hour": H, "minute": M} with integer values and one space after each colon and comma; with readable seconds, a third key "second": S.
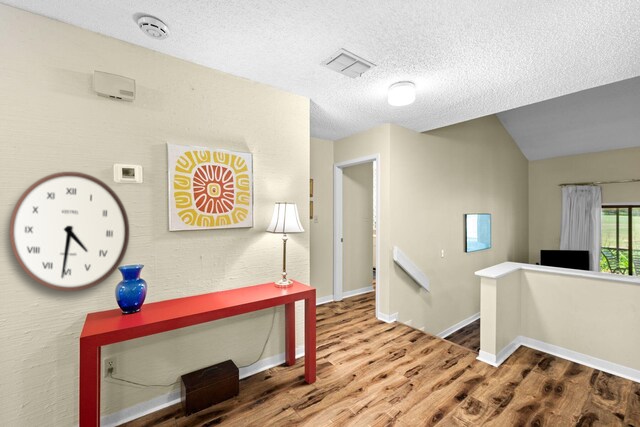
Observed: {"hour": 4, "minute": 31}
